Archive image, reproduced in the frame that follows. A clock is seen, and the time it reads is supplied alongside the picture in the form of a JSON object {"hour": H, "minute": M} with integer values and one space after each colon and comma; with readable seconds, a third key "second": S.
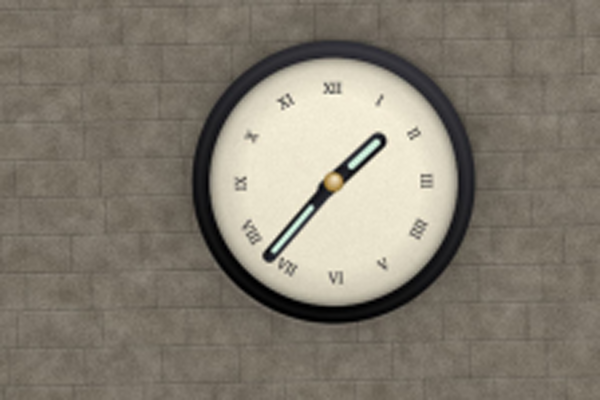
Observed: {"hour": 1, "minute": 37}
